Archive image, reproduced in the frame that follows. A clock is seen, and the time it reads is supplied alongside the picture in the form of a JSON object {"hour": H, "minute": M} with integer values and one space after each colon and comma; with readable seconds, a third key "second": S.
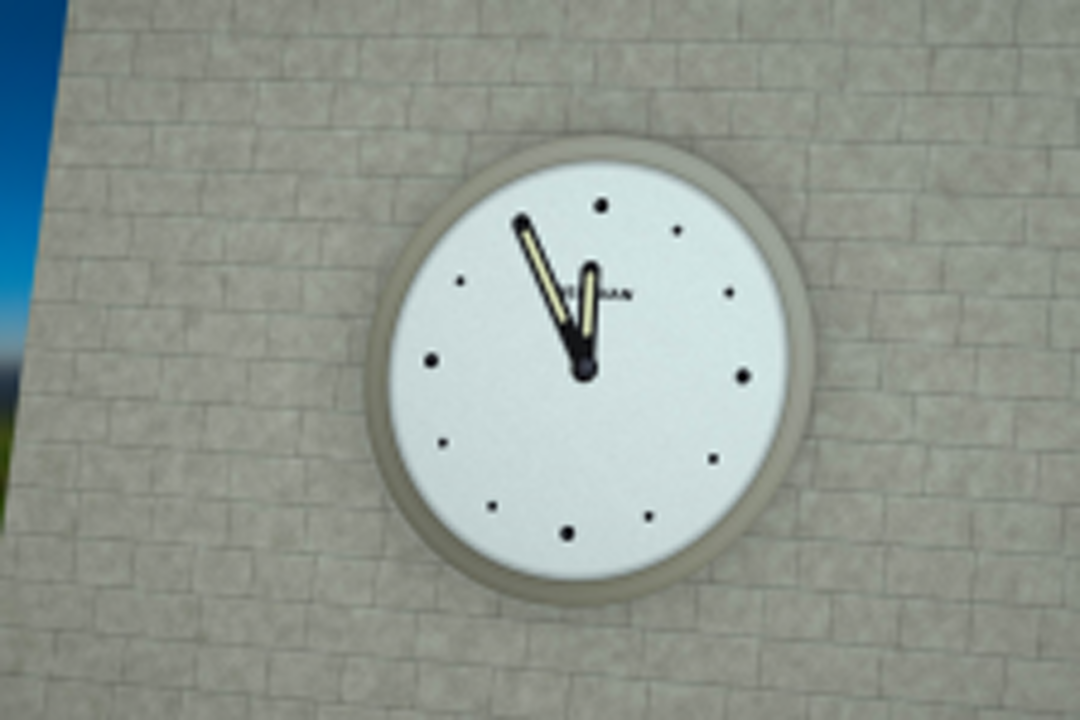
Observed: {"hour": 11, "minute": 55}
